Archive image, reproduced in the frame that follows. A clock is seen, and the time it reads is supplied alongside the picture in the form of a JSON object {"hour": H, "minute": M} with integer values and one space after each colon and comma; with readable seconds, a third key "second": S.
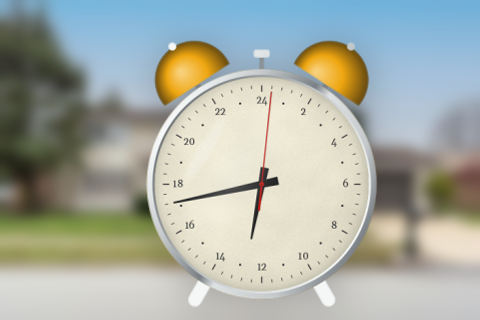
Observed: {"hour": 12, "minute": 43, "second": 1}
